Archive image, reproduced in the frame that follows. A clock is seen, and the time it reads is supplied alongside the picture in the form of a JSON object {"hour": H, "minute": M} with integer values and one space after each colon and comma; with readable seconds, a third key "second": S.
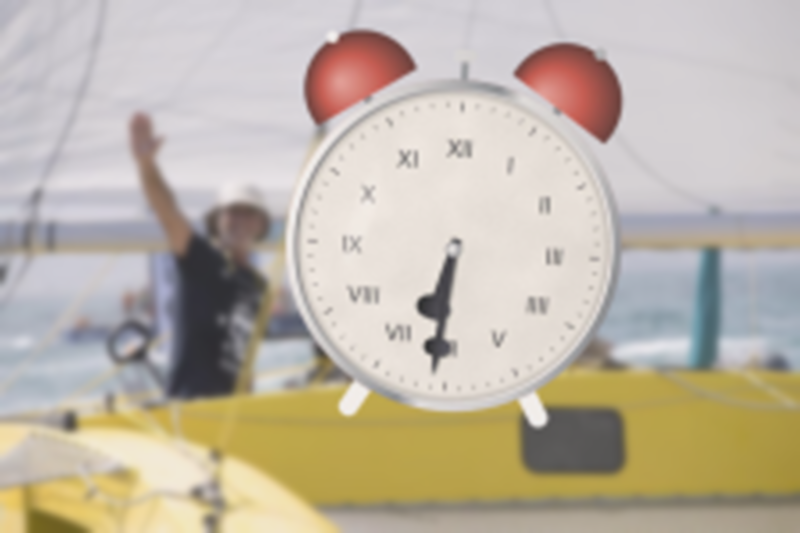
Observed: {"hour": 6, "minute": 31}
